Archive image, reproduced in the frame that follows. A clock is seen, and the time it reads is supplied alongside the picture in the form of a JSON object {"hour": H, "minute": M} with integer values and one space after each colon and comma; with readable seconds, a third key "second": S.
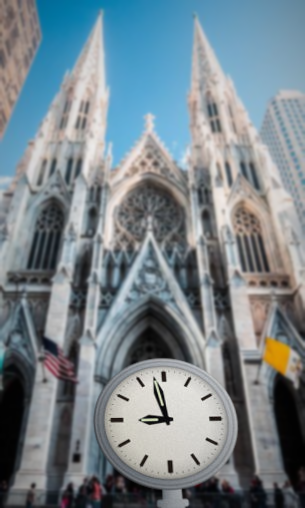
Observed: {"hour": 8, "minute": 58}
